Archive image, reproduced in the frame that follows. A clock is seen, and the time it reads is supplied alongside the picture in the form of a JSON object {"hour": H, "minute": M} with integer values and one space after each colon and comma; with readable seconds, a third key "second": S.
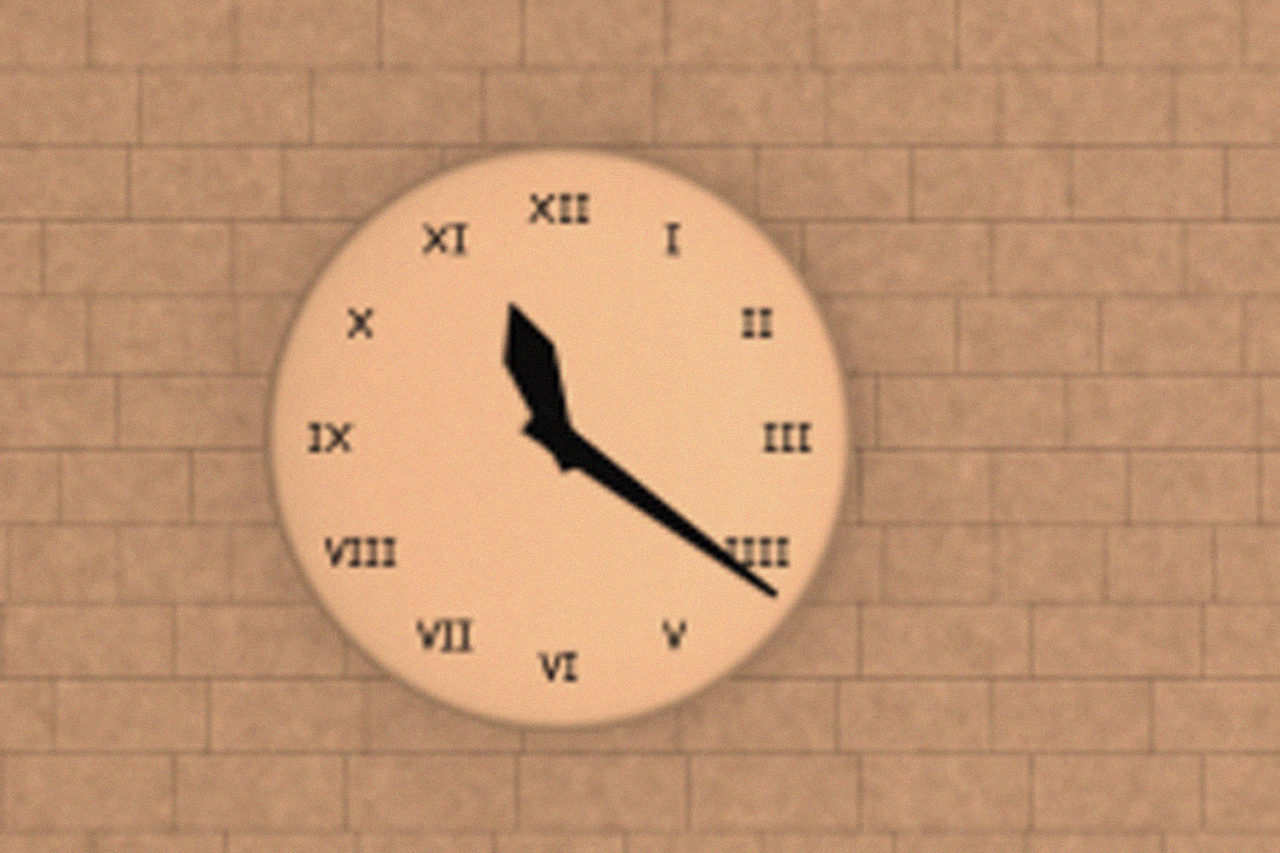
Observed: {"hour": 11, "minute": 21}
